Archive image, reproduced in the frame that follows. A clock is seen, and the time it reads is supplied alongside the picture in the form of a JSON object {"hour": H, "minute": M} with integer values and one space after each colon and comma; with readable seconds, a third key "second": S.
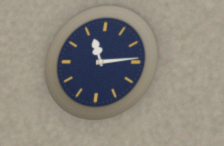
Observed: {"hour": 11, "minute": 14}
